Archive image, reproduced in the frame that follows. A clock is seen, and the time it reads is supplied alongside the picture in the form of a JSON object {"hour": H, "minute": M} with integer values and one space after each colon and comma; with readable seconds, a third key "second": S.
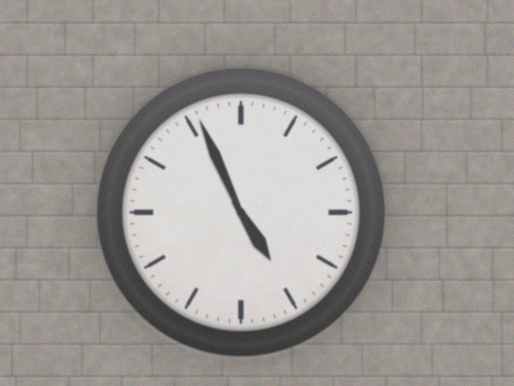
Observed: {"hour": 4, "minute": 56}
